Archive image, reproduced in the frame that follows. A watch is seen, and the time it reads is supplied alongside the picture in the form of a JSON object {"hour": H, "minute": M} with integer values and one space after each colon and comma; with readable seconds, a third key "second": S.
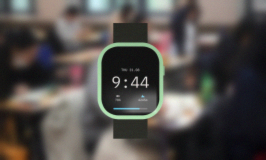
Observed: {"hour": 9, "minute": 44}
